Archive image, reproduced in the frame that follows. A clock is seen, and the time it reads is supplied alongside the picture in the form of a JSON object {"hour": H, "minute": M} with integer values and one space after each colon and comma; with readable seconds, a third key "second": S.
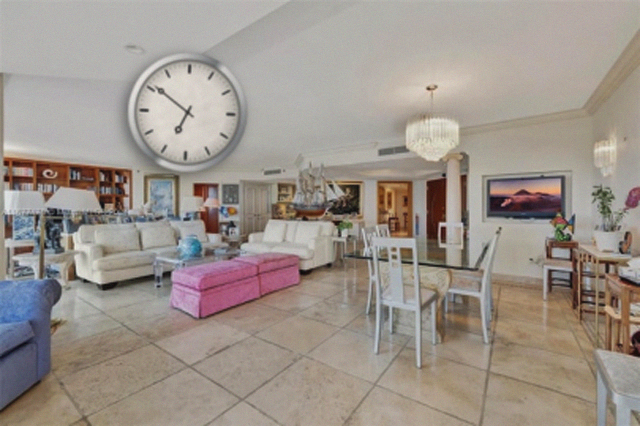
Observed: {"hour": 6, "minute": 51}
